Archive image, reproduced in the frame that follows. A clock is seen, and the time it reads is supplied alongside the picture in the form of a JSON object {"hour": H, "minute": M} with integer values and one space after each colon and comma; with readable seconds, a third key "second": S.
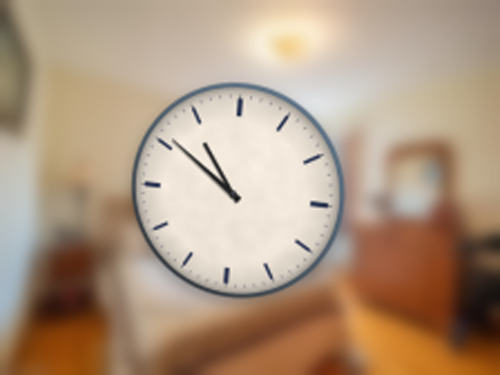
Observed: {"hour": 10, "minute": 51}
